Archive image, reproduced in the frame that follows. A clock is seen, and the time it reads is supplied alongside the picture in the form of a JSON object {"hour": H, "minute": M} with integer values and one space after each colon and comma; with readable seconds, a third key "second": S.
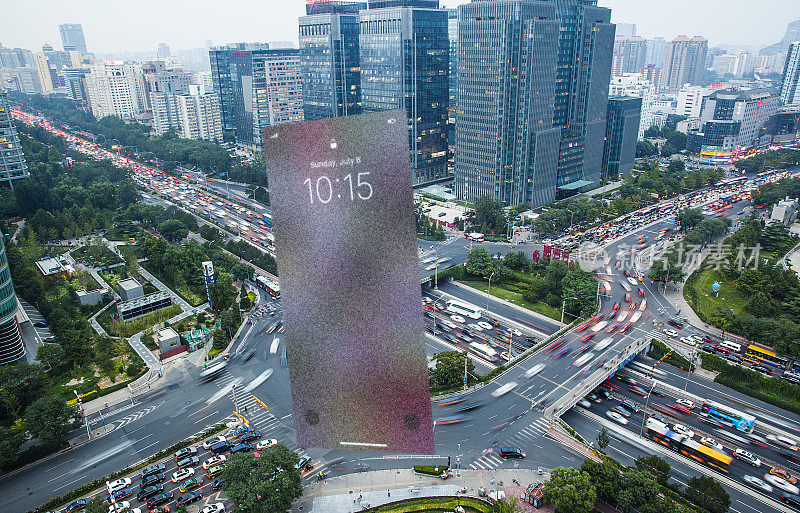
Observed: {"hour": 10, "minute": 15}
